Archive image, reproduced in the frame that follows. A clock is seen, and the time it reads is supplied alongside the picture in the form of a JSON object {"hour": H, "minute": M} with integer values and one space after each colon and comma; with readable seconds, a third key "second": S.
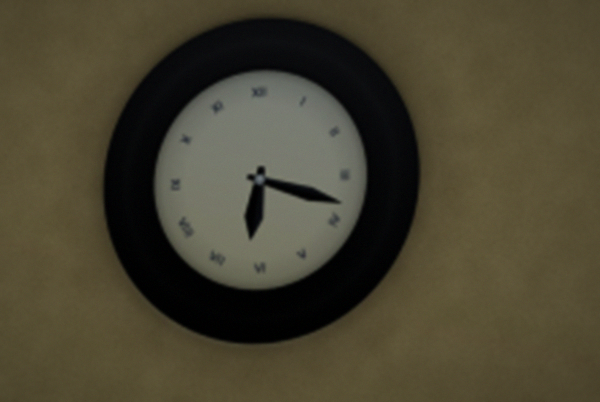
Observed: {"hour": 6, "minute": 18}
